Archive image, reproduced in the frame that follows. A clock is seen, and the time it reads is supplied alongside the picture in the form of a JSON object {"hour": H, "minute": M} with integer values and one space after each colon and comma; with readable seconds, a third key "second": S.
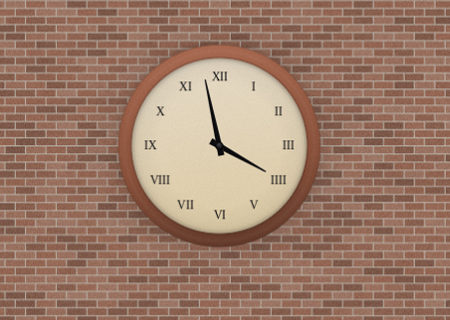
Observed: {"hour": 3, "minute": 58}
